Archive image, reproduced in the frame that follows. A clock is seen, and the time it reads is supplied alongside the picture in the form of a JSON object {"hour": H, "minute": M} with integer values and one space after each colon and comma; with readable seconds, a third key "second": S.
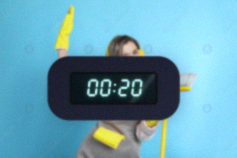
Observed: {"hour": 0, "minute": 20}
